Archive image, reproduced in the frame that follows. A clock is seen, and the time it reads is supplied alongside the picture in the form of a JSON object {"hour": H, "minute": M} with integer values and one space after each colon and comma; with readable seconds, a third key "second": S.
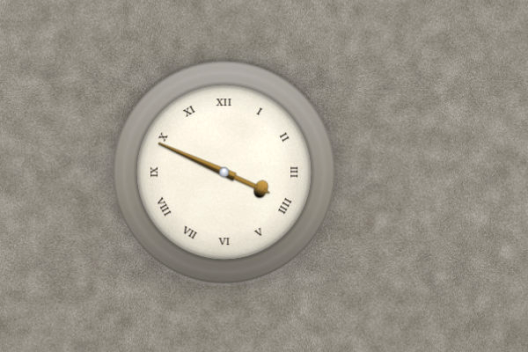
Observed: {"hour": 3, "minute": 49}
